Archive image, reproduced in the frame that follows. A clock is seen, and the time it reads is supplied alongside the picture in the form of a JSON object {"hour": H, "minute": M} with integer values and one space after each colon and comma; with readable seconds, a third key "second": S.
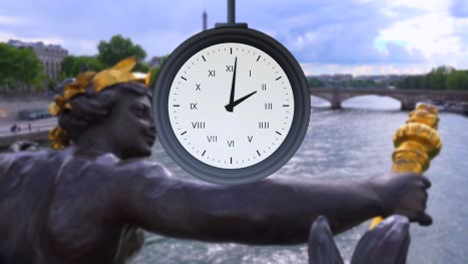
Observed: {"hour": 2, "minute": 1}
